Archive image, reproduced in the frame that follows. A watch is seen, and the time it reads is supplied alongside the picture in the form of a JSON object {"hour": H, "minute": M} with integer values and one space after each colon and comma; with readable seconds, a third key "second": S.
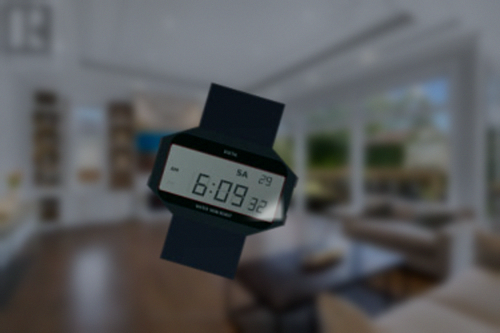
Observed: {"hour": 6, "minute": 9, "second": 32}
